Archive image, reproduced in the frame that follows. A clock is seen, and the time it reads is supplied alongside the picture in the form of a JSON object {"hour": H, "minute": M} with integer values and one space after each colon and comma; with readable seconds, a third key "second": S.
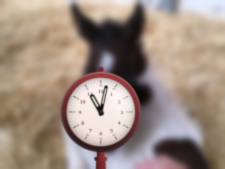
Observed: {"hour": 11, "minute": 2}
